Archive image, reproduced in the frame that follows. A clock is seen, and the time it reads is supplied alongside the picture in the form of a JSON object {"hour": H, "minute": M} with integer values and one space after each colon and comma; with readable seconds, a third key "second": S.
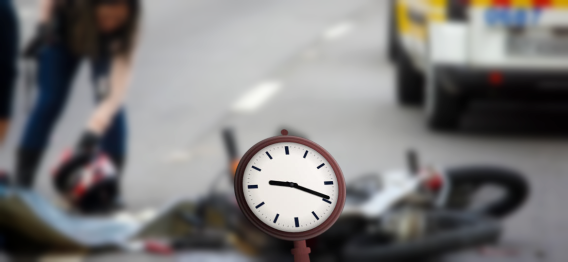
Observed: {"hour": 9, "minute": 19}
